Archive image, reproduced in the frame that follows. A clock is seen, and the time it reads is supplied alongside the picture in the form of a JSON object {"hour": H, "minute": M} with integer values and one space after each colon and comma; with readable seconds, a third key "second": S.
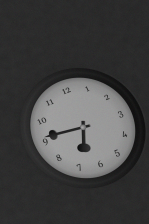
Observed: {"hour": 6, "minute": 46}
